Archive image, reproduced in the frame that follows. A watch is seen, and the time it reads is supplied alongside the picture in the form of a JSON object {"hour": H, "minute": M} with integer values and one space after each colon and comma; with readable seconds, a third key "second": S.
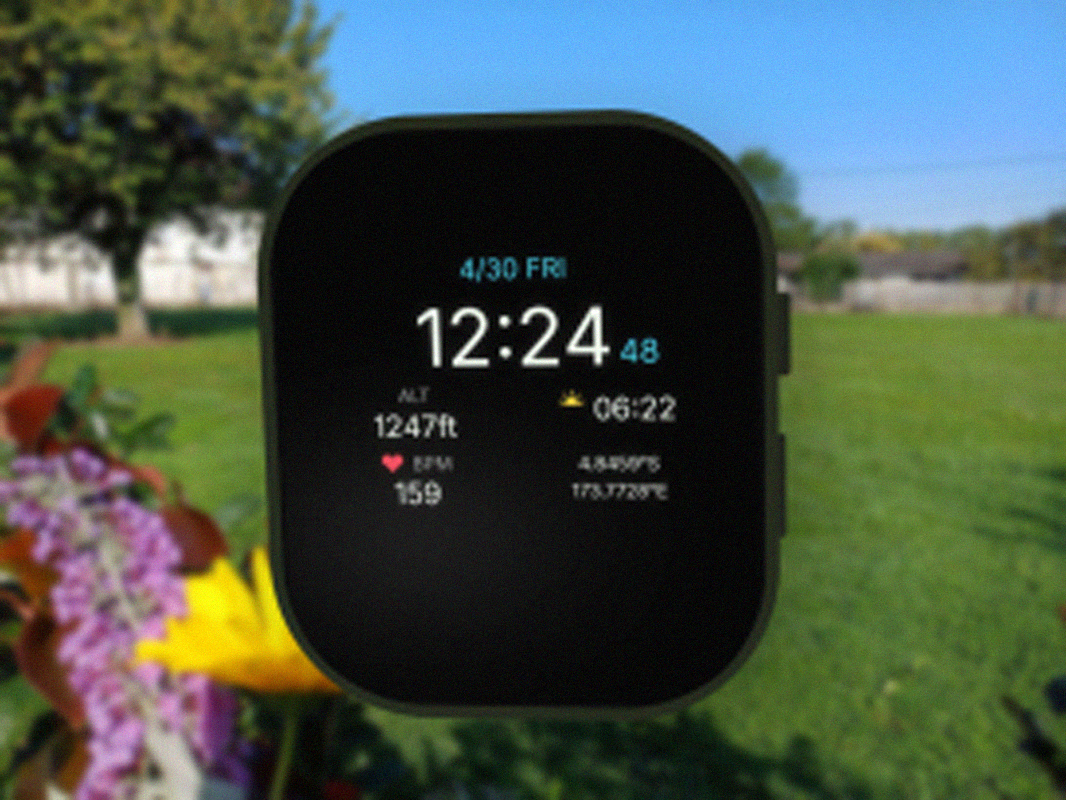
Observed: {"hour": 12, "minute": 24, "second": 48}
